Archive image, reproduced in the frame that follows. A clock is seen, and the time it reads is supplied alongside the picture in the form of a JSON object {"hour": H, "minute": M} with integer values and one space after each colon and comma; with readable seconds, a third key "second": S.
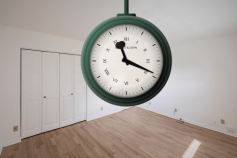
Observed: {"hour": 11, "minute": 19}
